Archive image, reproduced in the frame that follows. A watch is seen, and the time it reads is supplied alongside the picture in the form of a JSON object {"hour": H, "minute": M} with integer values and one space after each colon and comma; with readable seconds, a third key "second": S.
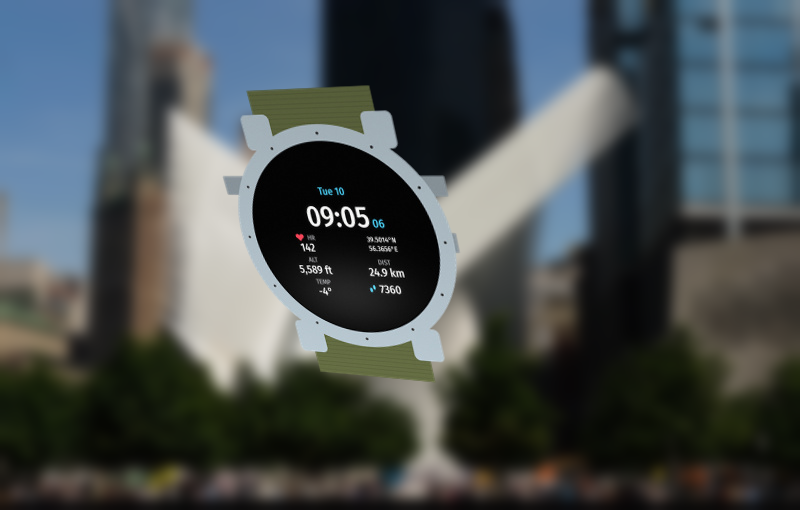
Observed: {"hour": 9, "minute": 5, "second": 6}
